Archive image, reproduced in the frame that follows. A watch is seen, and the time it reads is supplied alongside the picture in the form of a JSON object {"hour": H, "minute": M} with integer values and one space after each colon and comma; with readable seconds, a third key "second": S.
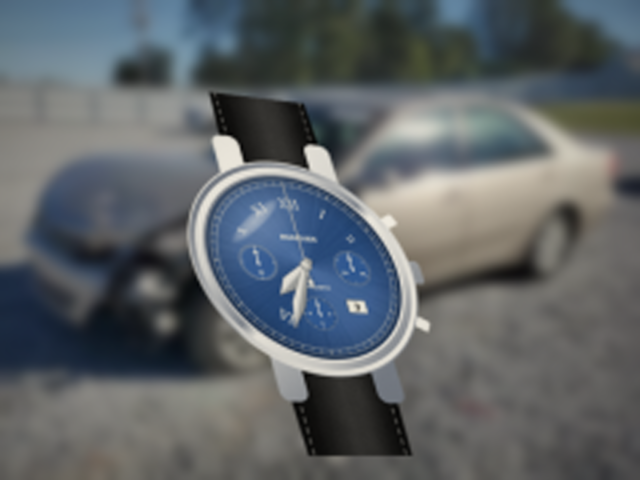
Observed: {"hour": 7, "minute": 34}
